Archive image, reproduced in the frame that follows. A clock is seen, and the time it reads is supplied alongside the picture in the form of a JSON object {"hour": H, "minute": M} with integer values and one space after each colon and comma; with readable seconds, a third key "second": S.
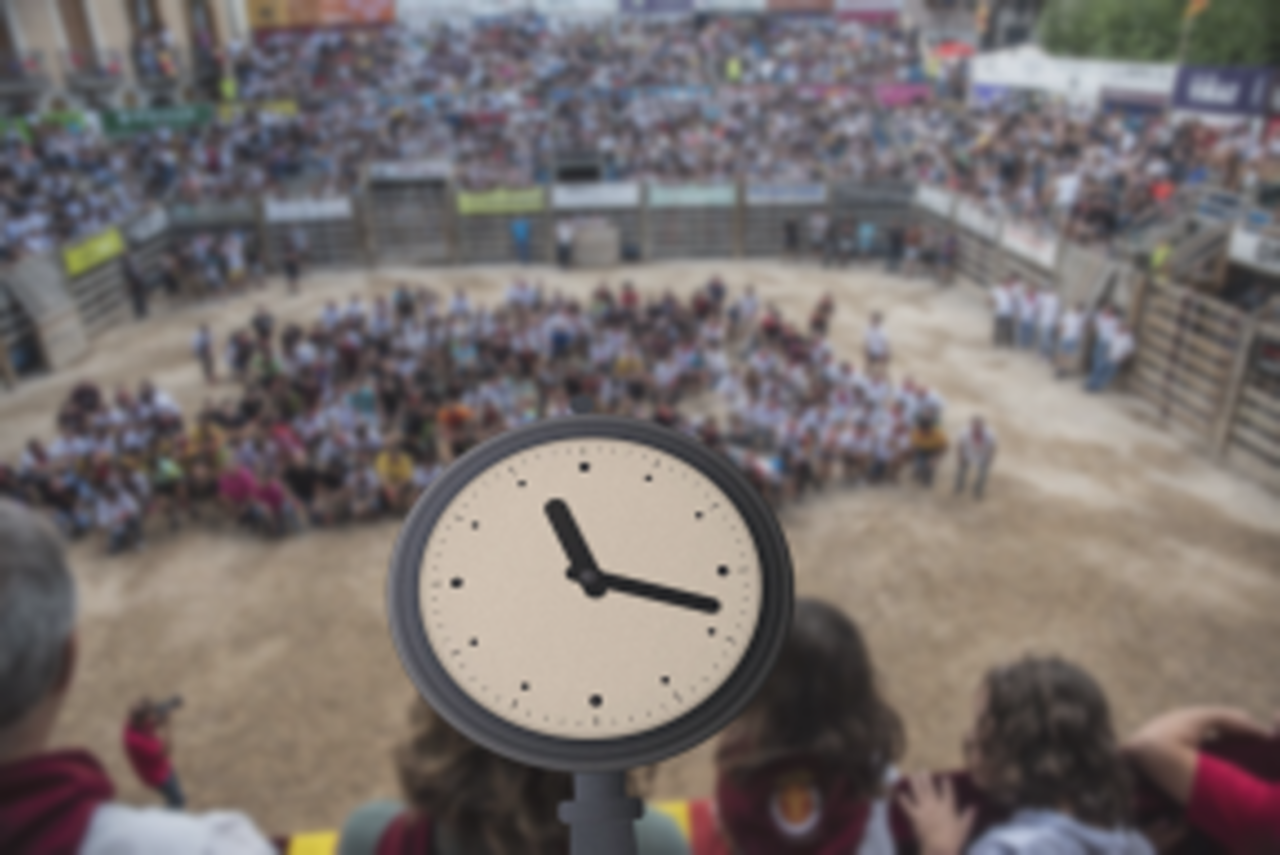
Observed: {"hour": 11, "minute": 18}
